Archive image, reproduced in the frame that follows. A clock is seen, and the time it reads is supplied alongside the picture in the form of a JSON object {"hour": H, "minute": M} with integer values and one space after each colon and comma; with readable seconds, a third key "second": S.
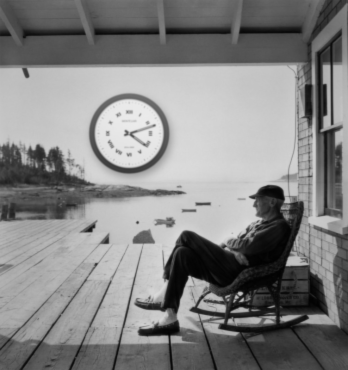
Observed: {"hour": 4, "minute": 12}
